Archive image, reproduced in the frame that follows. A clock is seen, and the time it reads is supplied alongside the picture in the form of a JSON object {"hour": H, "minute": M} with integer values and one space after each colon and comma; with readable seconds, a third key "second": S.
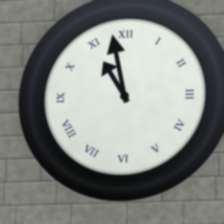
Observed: {"hour": 10, "minute": 58}
